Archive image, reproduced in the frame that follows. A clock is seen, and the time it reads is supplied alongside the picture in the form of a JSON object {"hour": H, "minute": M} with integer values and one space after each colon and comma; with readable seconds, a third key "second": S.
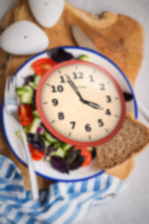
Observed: {"hour": 3, "minute": 56}
